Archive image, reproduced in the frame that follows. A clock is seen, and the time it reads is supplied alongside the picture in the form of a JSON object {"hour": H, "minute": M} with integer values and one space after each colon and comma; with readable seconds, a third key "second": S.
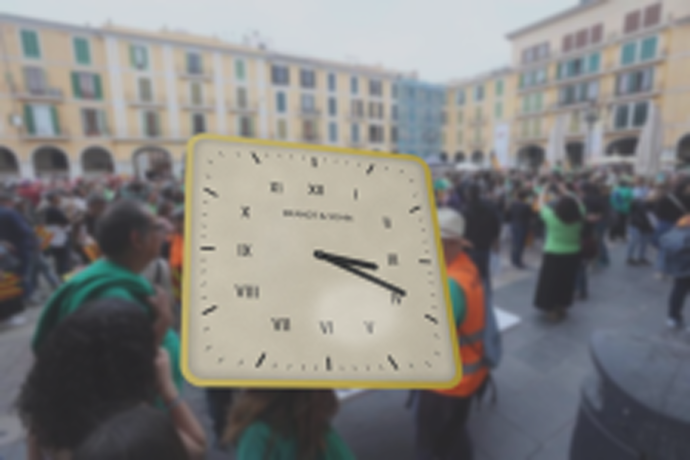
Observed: {"hour": 3, "minute": 19}
